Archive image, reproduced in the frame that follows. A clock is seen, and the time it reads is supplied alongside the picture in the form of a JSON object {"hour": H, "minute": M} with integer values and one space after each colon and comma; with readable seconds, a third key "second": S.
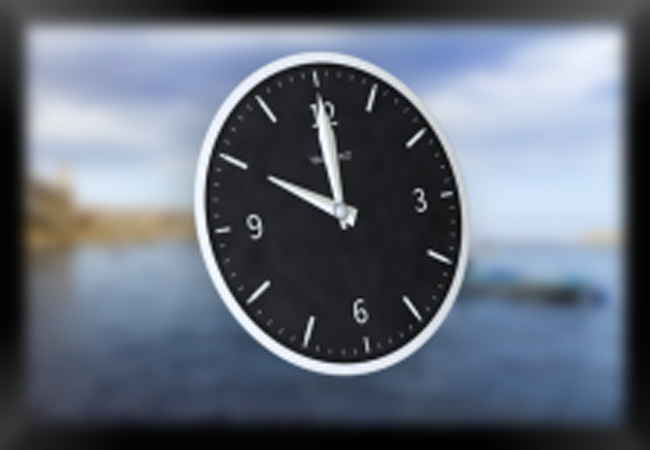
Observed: {"hour": 10, "minute": 0}
